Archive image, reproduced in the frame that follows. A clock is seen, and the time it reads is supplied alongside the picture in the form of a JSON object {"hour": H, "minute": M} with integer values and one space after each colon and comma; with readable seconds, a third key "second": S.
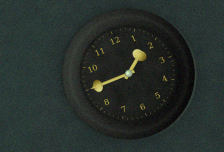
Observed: {"hour": 1, "minute": 45}
